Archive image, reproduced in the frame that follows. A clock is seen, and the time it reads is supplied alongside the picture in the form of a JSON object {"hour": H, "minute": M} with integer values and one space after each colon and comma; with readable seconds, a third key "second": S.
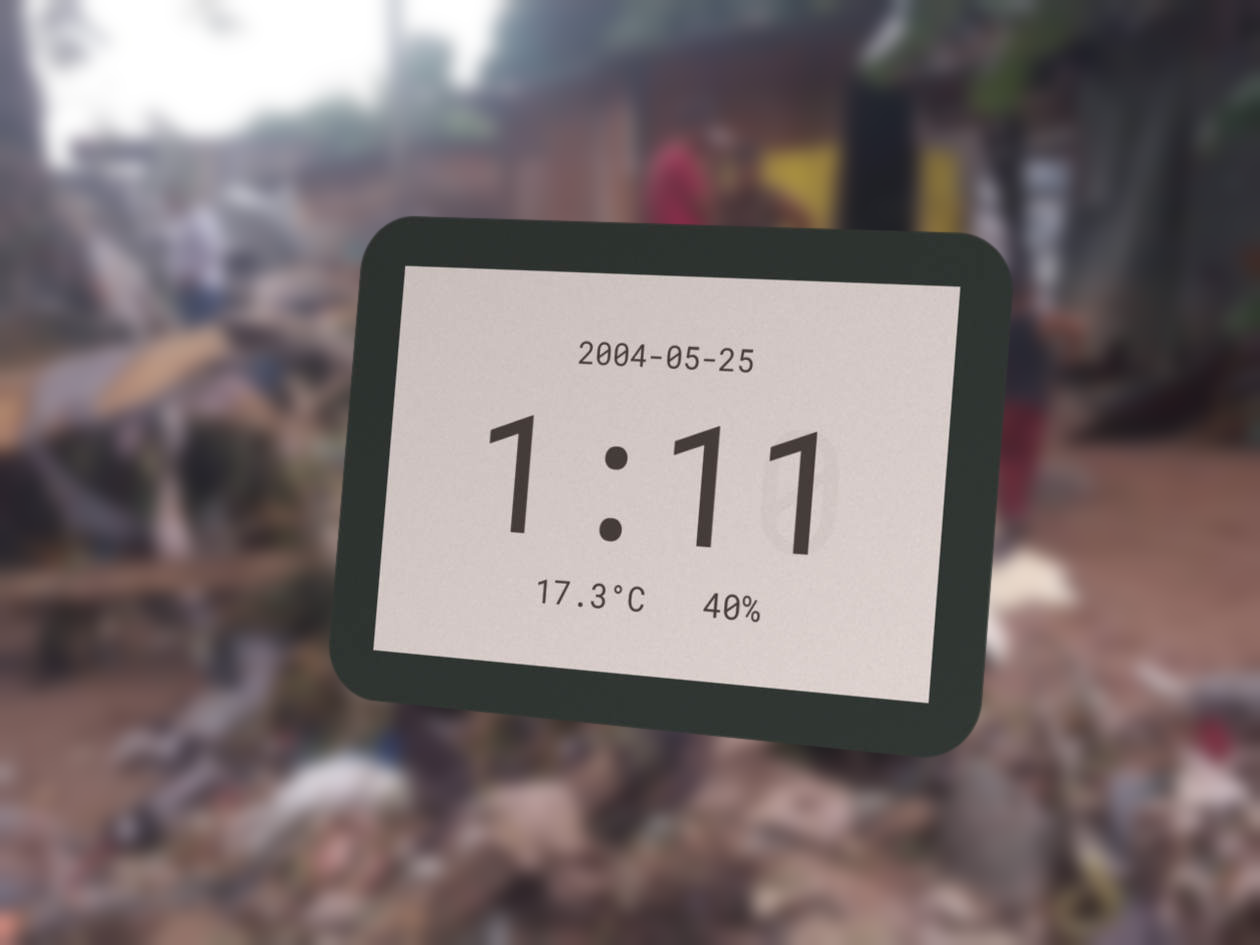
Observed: {"hour": 1, "minute": 11}
